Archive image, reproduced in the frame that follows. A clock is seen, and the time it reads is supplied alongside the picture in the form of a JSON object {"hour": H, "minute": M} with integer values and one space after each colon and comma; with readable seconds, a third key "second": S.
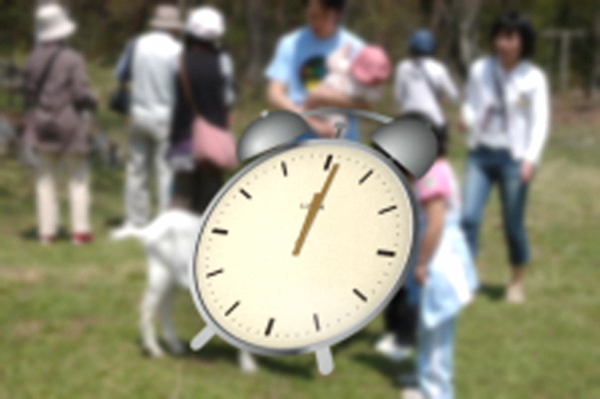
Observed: {"hour": 12, "minute": 1}
